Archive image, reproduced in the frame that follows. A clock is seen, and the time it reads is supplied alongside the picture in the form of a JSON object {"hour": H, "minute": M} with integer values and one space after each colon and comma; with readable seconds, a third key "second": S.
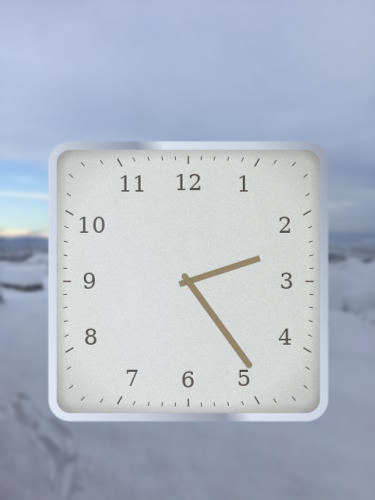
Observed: {"hour": 2, "minute": 24}
